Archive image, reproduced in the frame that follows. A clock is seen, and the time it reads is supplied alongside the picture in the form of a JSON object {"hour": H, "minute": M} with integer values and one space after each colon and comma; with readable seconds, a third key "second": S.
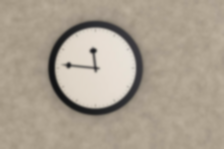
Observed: {"hour": 11, "minute": 46}
